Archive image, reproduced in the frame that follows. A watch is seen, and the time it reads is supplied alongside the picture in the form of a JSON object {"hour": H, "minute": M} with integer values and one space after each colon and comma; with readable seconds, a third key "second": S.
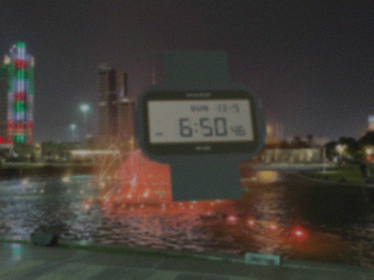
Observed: {"hour": 6, "minute": 50}
